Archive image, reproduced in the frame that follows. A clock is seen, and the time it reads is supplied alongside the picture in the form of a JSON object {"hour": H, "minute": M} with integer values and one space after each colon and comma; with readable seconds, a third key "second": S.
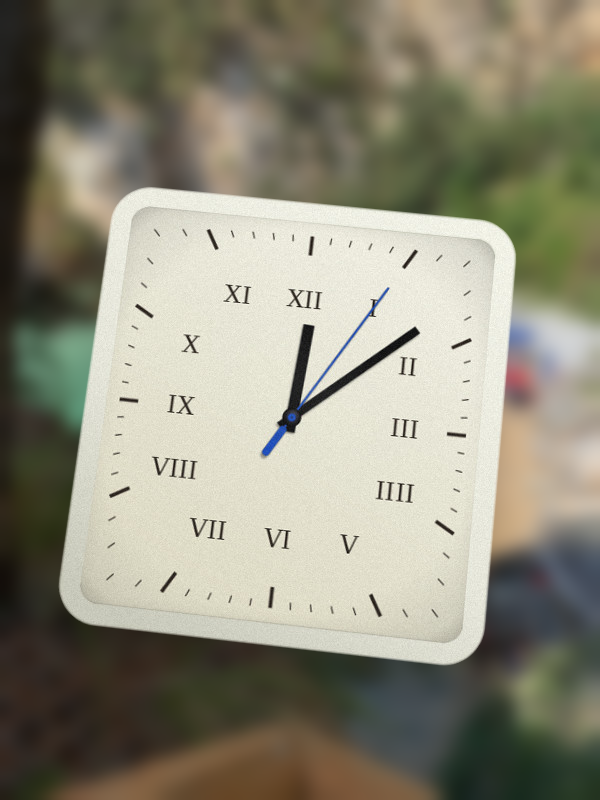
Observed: {"hour": 12, "minute": 8, "second": 5}
